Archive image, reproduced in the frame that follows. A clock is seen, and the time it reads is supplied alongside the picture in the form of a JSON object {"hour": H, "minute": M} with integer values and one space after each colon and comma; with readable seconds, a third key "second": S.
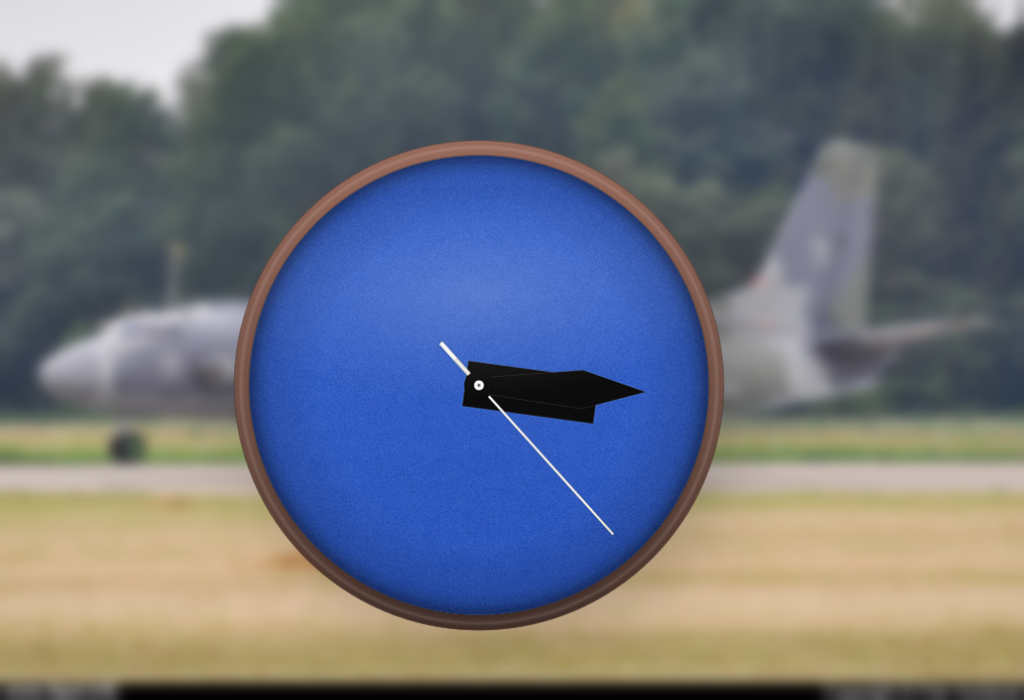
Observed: {"hour": 3, "minute": 15, "second": 23}
